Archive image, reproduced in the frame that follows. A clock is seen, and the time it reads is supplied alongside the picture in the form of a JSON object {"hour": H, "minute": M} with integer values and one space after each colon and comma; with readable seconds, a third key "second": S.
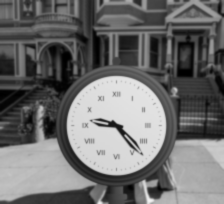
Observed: {"hour": 9, "minute": 23}
